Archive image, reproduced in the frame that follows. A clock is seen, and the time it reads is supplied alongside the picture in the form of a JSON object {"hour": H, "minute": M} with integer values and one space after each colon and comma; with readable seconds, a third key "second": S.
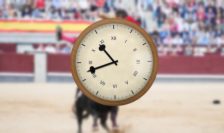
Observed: {"hour": 10, "minute": 42}
